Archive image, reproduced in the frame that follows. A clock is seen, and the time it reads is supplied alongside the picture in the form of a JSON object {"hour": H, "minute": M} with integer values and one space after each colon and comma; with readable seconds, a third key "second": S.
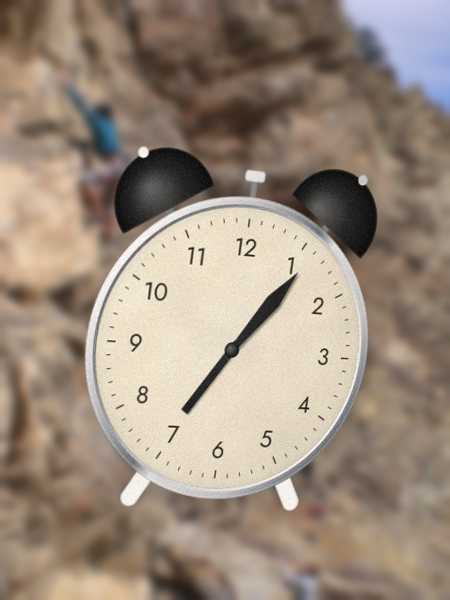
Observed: {"hour": 7, "minute": 6}
